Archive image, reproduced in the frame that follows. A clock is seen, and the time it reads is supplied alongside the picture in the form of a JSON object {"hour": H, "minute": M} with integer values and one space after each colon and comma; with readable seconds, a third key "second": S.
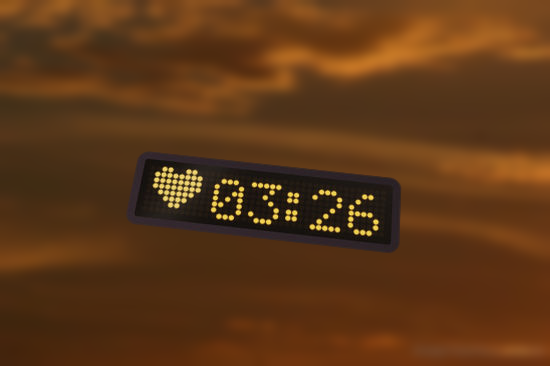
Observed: {"hour": 3, "minute": 26}
